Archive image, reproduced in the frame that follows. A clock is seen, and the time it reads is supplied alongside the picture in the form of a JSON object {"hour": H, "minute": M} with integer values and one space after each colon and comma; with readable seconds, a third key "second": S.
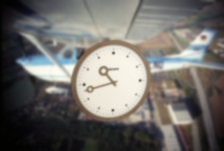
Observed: {"hour": 10, "minute": 43}
